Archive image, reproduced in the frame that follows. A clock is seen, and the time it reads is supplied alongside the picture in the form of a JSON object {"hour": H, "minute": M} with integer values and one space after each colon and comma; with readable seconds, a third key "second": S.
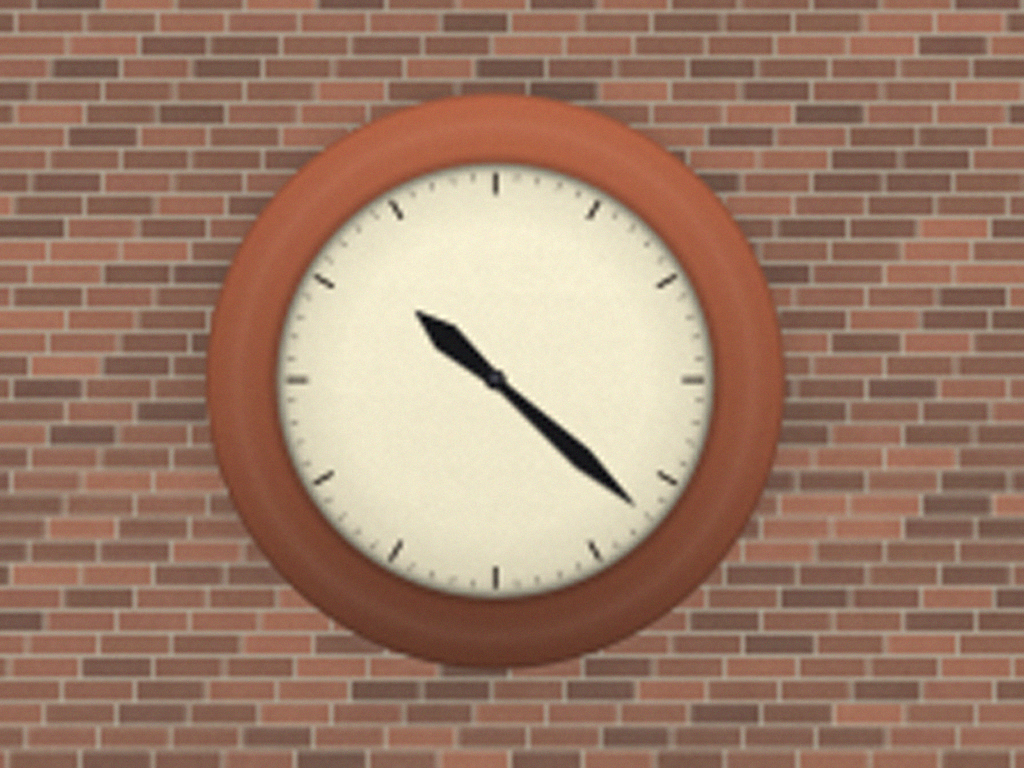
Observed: {"hour": 10, "minute": 22}
